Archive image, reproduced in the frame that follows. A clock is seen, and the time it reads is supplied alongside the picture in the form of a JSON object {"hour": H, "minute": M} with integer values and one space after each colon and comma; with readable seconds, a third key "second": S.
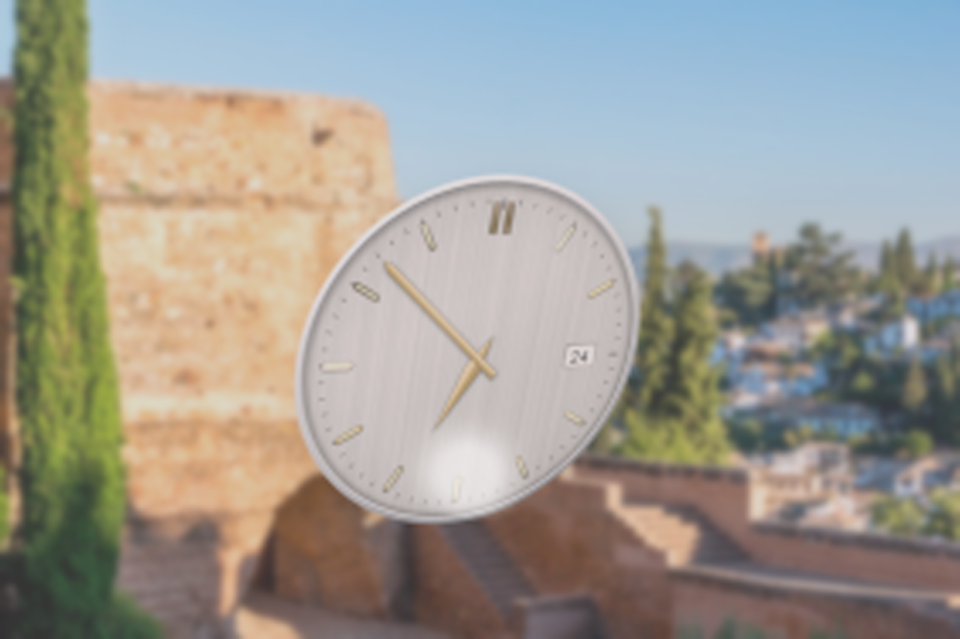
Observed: {"hour": 6, "minute": 52}
